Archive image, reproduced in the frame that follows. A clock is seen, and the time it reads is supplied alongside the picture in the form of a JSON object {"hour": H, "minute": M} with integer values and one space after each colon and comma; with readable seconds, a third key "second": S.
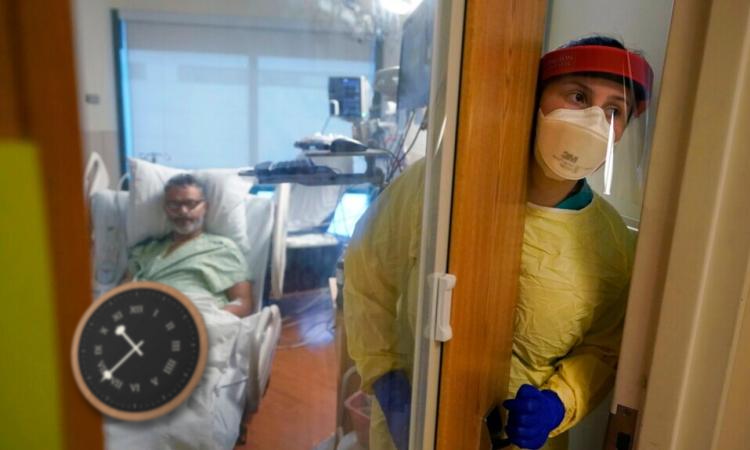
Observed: {"hour": 10, "minute": 38}
